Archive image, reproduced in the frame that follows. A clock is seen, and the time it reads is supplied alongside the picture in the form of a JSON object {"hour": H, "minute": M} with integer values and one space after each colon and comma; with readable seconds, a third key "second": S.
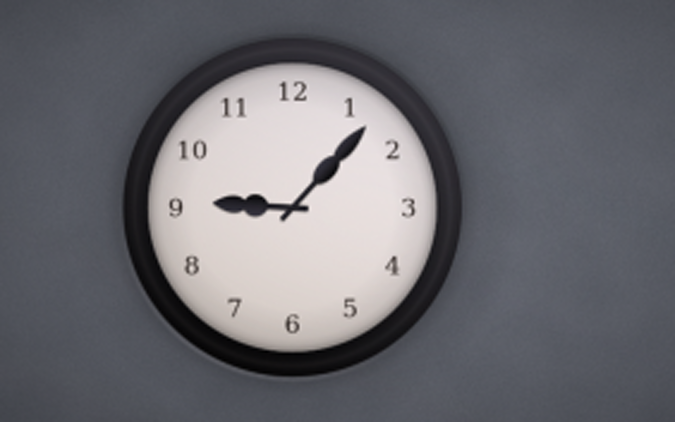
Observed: {"hour": 9, "minute": 7}
